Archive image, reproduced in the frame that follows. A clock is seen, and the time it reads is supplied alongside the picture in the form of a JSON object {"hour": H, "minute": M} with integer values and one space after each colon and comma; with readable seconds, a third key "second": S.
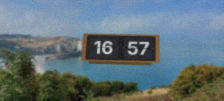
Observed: {"hour": 16, "minute": 57}
